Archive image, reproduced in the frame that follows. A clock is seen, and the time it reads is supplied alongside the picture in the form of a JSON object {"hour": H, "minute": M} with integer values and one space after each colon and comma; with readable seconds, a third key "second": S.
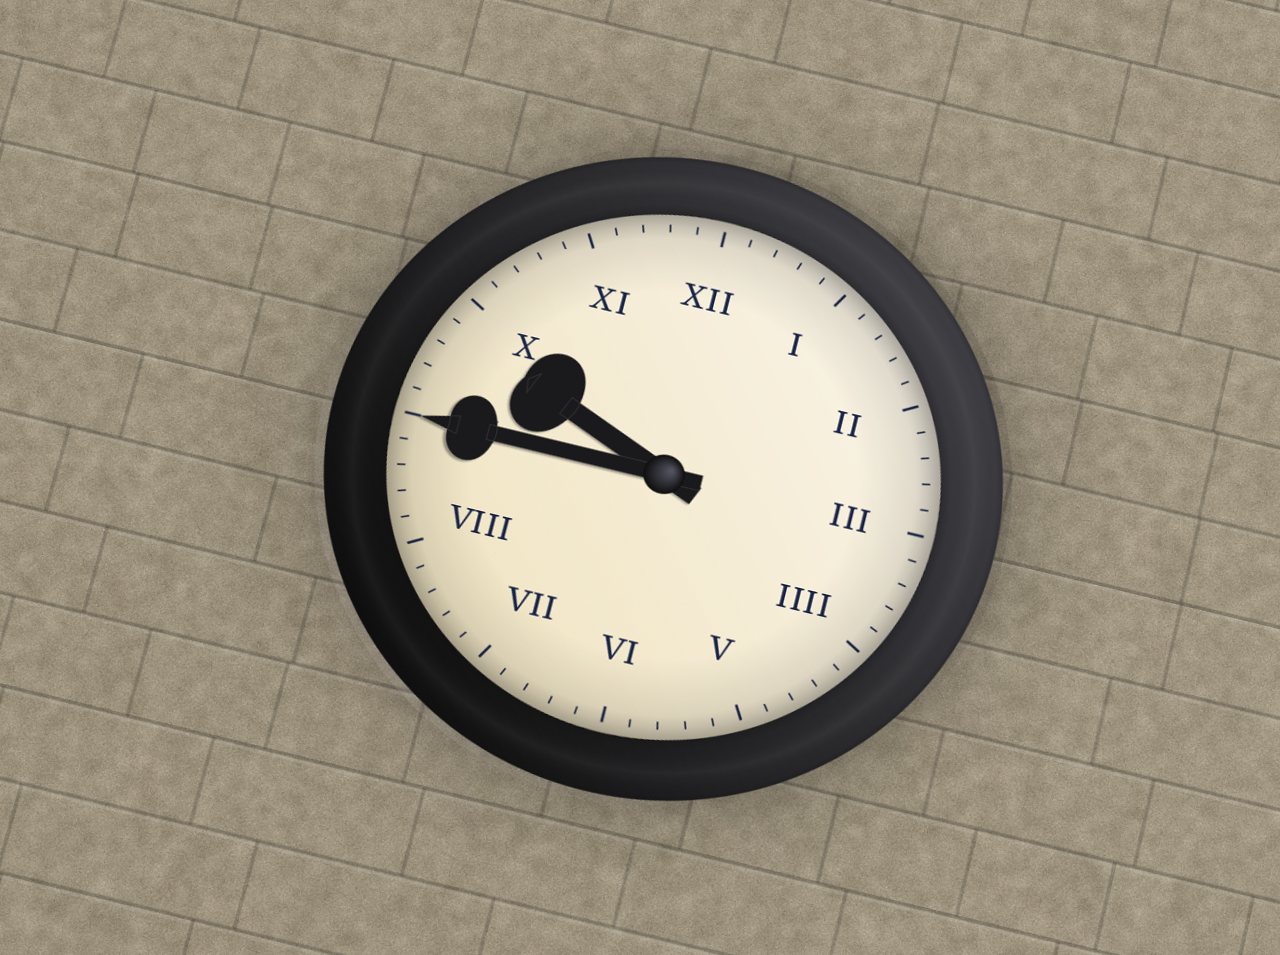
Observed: {"hour": 9, "minute": 45}
